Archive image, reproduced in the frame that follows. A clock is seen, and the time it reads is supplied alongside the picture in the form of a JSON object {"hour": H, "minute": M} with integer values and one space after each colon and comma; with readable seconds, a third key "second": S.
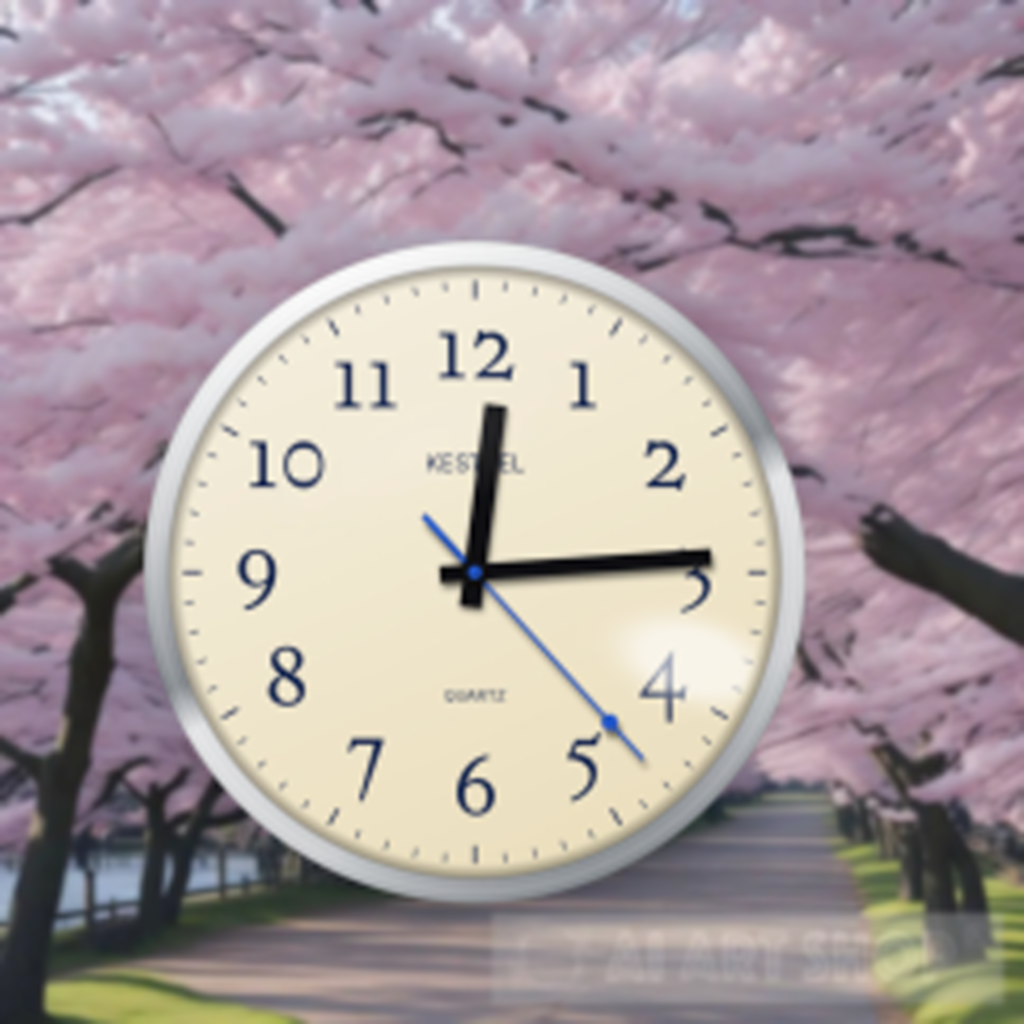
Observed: {"hour": 12, "minute": 14, "second": 23}
